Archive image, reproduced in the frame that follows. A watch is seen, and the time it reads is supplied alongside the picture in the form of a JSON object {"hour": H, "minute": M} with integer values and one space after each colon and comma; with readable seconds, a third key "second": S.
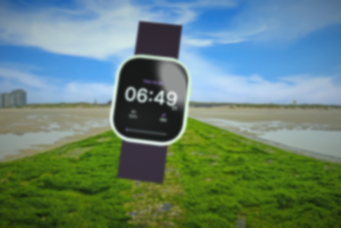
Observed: {"hour": 6, "minute": 49}
